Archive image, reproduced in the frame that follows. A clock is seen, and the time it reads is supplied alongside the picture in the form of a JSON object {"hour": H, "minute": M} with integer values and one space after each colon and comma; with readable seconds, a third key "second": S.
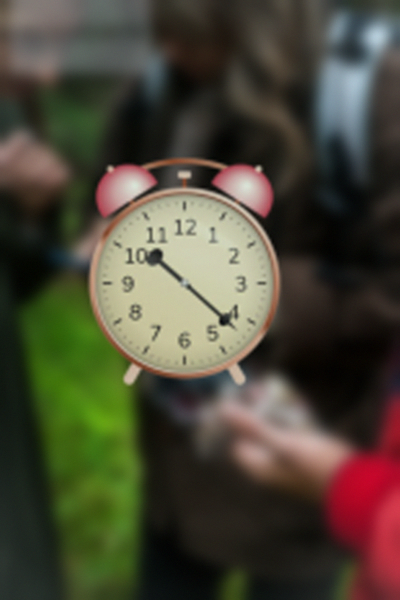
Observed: {"hour": 10, "minute": 22}
